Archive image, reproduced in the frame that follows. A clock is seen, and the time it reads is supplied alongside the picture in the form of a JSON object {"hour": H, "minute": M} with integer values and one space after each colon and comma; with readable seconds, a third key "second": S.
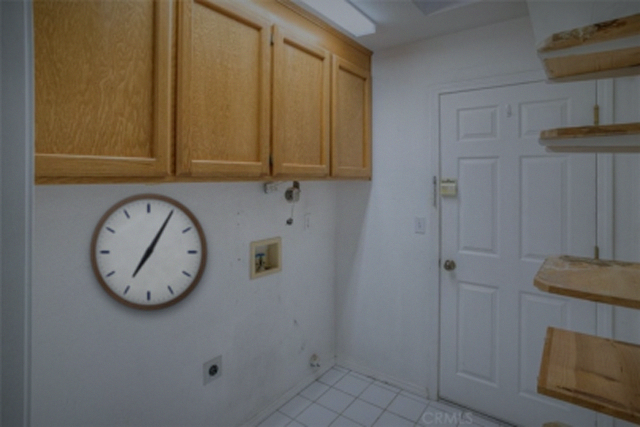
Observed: {"hour": 7, "minute": 5}
